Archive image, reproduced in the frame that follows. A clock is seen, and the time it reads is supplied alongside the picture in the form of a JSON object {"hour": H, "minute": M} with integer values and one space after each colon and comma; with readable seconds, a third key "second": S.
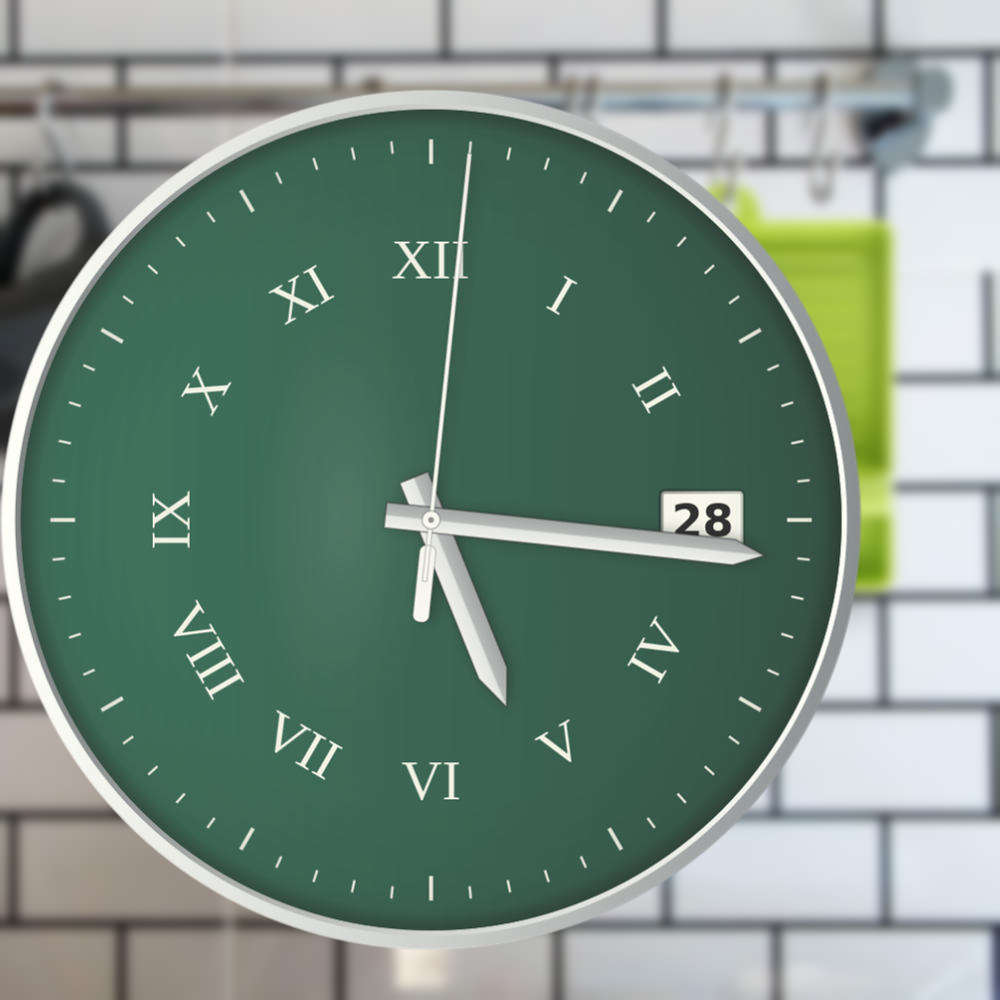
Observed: {"hour": 5, "minute": 16, "second": 1}
